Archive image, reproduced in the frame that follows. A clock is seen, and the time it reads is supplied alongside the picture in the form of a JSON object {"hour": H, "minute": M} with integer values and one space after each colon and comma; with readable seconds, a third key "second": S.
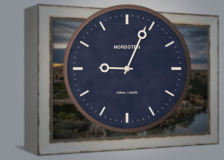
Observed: {"hour": 9, "minute": 4}
